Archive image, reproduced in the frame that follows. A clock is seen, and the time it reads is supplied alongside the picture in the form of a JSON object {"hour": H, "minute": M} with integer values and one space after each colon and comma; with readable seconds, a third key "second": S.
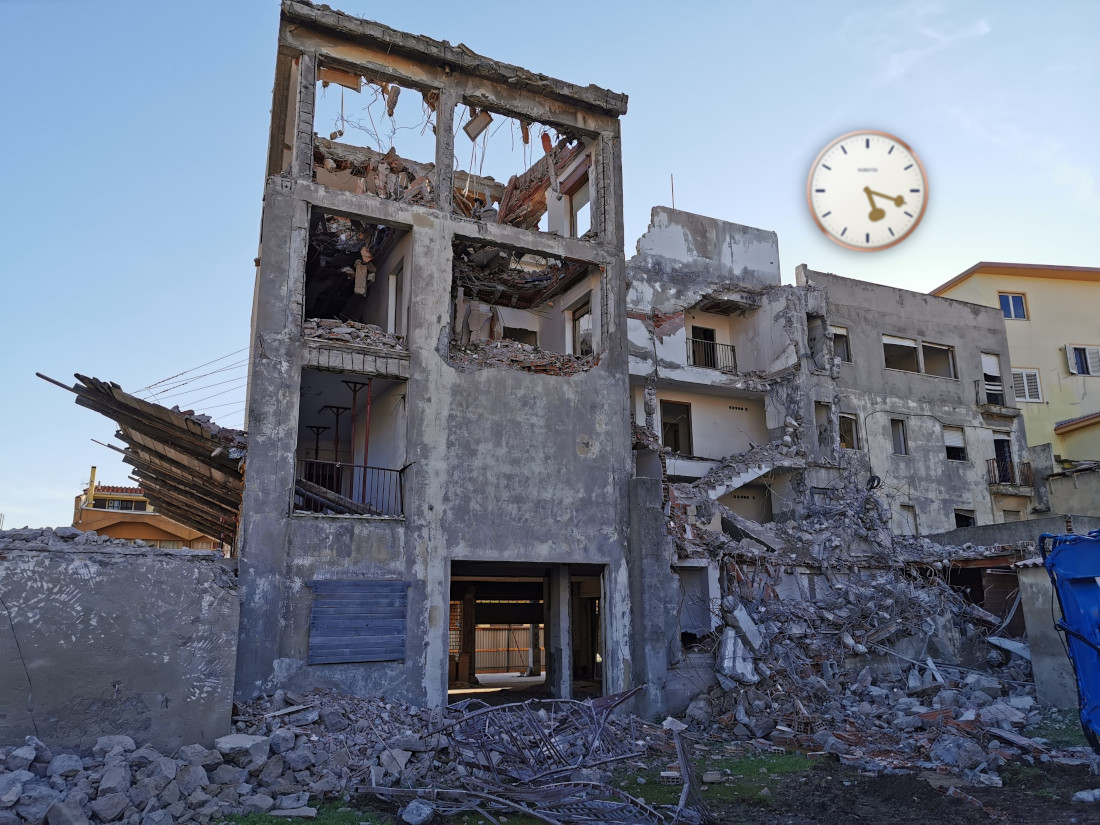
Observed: {"hour": 5, "minute": 18}
